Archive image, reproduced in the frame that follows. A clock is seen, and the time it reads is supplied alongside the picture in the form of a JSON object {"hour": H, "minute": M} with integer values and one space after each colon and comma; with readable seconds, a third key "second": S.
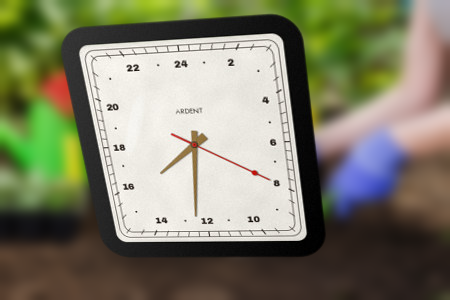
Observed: {"hour": 15, "minute": 31, "second": 20}
